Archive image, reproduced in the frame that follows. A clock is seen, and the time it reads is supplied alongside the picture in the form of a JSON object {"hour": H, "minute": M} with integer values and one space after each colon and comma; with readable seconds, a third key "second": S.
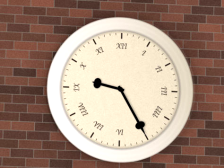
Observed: {"hour": 9, "minute": 25}
